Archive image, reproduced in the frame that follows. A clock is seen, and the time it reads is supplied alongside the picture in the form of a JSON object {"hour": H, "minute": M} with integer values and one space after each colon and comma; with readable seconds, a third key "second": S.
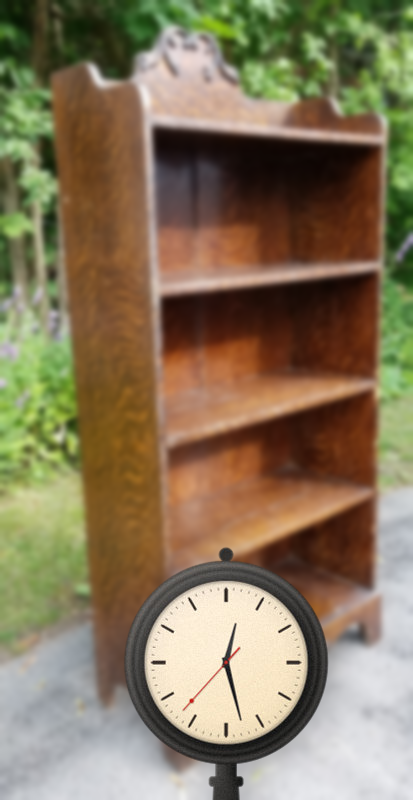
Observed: {"hour": 12, "minute": 27, "second": 37}
